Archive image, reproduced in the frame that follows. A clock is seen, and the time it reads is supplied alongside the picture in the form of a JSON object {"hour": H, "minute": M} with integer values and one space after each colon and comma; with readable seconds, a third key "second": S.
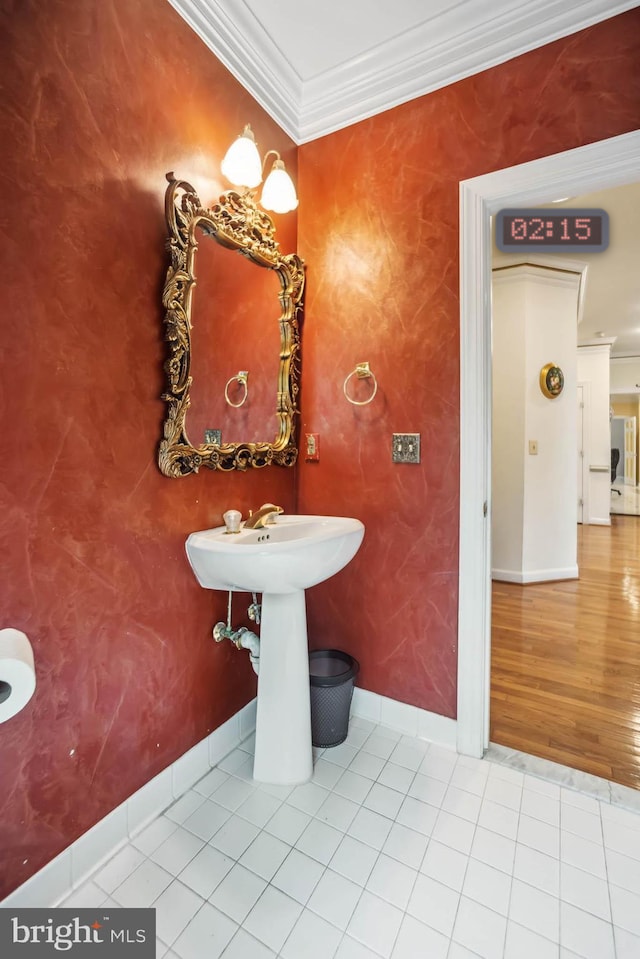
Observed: {"hour": 2, "minute": 15}
